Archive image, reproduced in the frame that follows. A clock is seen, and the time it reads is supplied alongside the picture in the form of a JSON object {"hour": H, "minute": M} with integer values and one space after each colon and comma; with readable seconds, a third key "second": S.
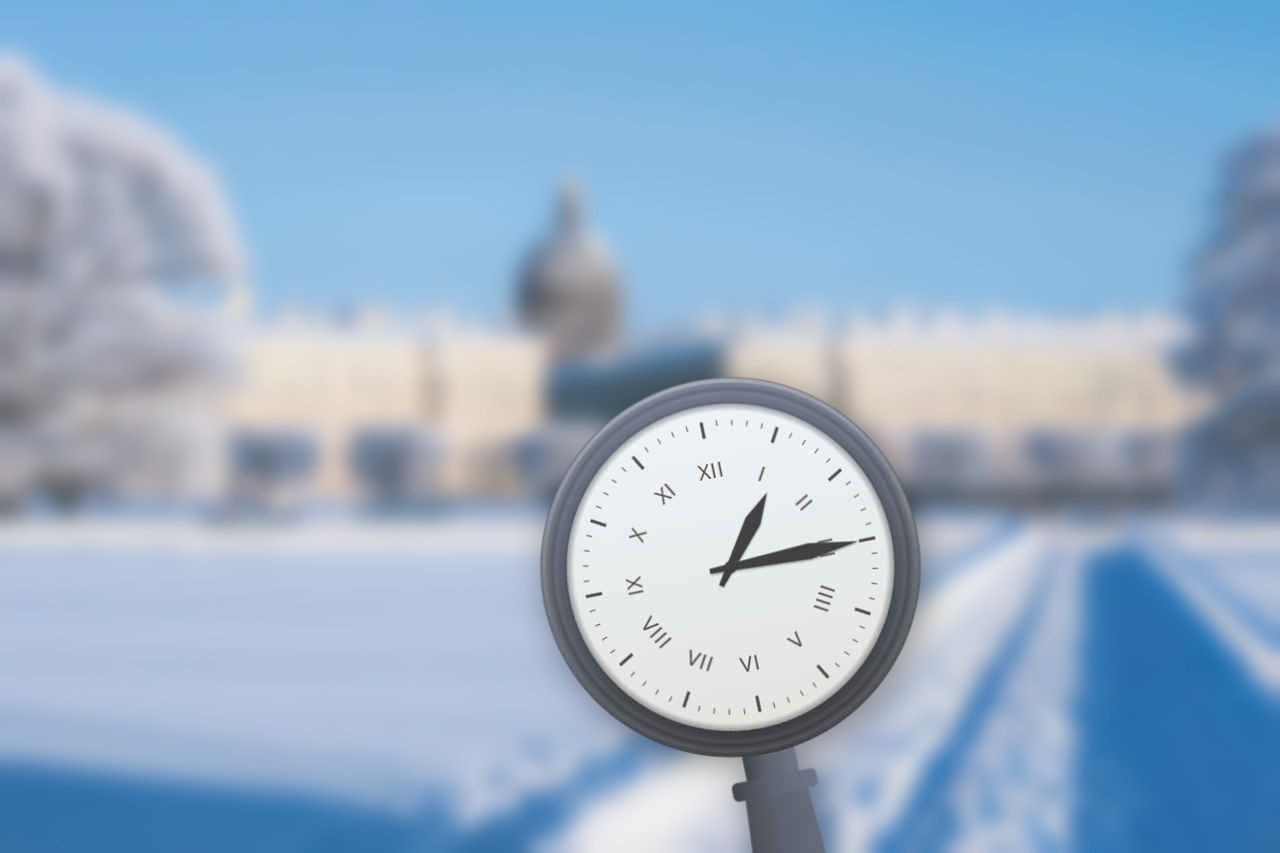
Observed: {"hour": 1, "minute": 15}
